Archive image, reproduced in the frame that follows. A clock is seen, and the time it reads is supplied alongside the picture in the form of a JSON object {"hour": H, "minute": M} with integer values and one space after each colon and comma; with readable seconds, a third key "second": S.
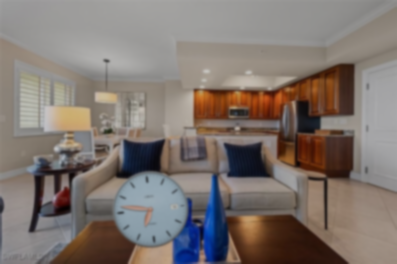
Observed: {"hour": 6, "minute": 47}
